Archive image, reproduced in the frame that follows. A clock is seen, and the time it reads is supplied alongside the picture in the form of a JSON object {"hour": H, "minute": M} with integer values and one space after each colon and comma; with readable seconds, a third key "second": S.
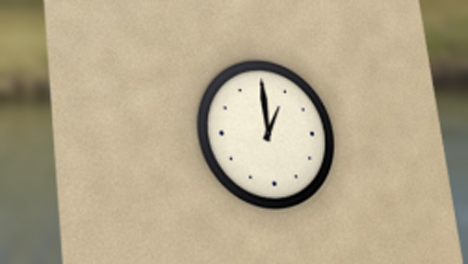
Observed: {"hour": 1, "minute": 0}
